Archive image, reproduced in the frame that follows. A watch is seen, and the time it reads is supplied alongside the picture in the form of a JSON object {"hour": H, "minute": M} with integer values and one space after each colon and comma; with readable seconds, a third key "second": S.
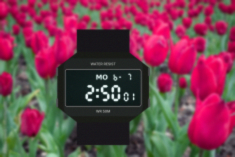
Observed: {"hour": 2, "minute": 50, "second": 1}
